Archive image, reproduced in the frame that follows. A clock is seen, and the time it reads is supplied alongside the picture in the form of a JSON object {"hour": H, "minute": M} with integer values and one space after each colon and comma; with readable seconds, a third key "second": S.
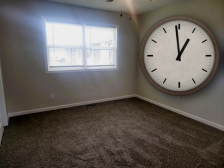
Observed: {"hour": 12, "minute": 59}
